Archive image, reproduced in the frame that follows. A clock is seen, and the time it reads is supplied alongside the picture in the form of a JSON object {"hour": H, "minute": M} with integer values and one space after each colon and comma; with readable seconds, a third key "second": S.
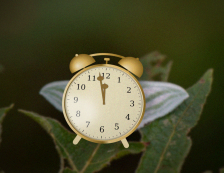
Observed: {"hour": 11, "minute": 58}
